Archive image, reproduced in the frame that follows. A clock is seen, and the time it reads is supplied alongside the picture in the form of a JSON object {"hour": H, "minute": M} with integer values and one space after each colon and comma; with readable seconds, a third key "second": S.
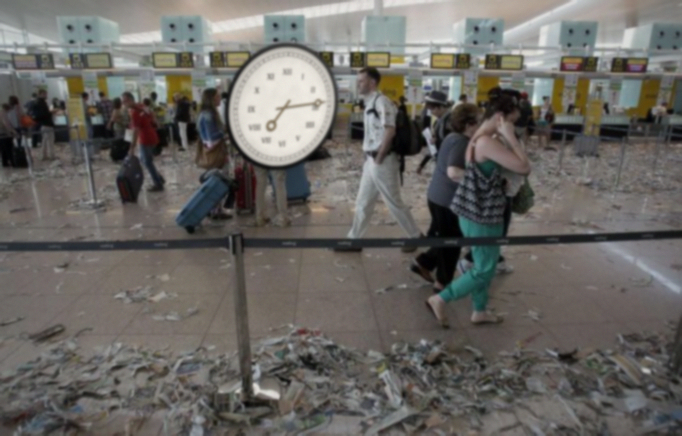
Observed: {"hour": 7, "minute": 14}
